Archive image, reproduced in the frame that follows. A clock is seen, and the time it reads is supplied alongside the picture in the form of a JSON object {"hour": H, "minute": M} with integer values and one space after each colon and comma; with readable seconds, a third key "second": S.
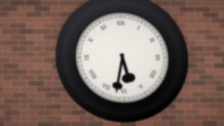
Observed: {"hour": 5, "minute": 32}
